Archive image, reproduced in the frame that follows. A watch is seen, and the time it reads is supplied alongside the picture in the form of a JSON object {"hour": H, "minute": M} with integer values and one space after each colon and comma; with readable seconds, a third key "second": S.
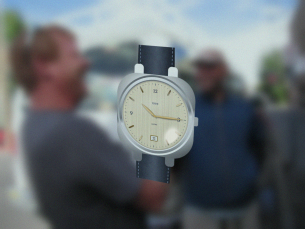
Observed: {"hour": 10, "minute": 15}
